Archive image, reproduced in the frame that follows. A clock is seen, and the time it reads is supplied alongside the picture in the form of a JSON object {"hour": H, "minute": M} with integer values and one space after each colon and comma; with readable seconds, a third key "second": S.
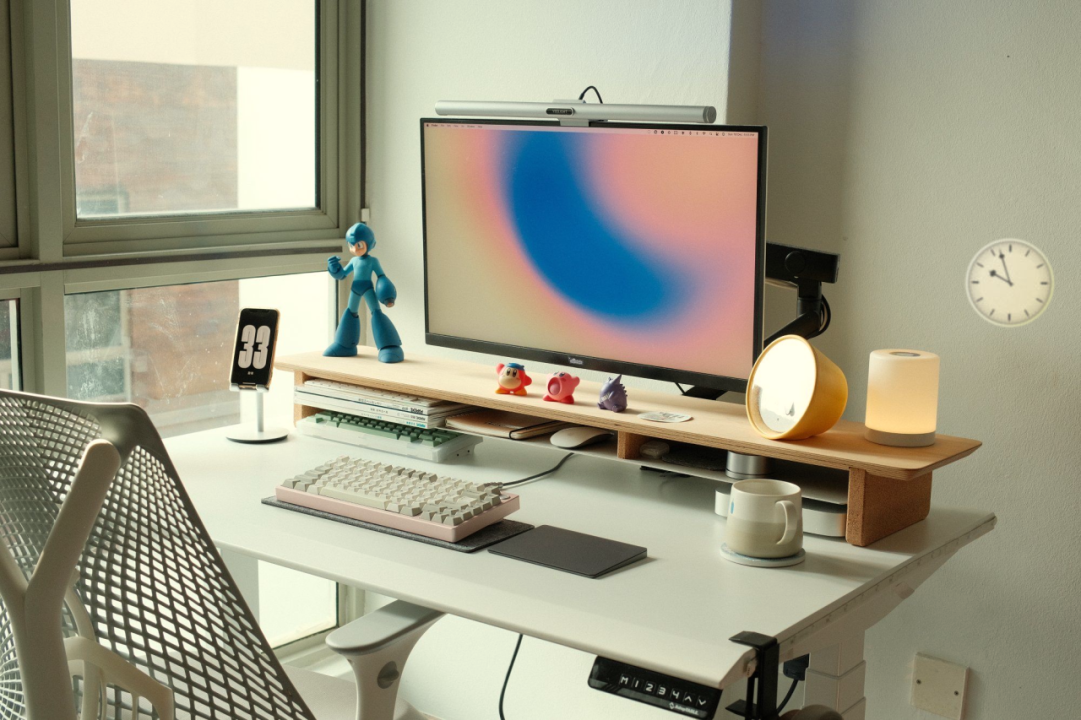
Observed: {"hour": 9, "minute": 57}
